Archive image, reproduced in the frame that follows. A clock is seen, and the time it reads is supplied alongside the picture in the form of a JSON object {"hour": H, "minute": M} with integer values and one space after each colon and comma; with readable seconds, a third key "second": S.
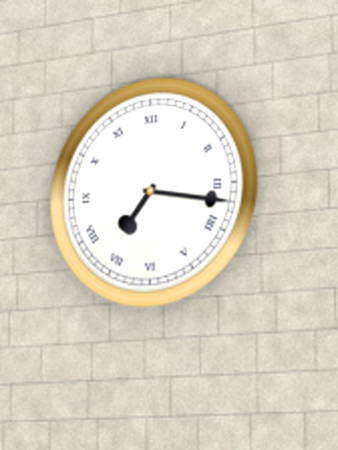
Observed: {"hour": 7, "minute": 17}
